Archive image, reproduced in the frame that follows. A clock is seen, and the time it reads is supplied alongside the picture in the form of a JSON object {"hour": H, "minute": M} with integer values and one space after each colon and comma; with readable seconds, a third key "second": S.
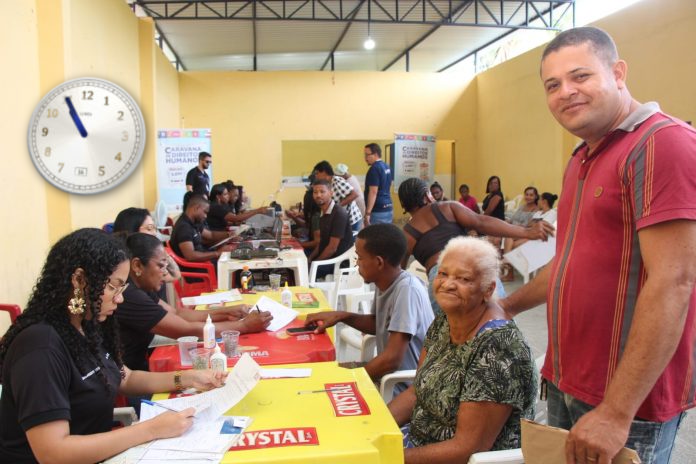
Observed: {"hour": 10, "minute": 55}
